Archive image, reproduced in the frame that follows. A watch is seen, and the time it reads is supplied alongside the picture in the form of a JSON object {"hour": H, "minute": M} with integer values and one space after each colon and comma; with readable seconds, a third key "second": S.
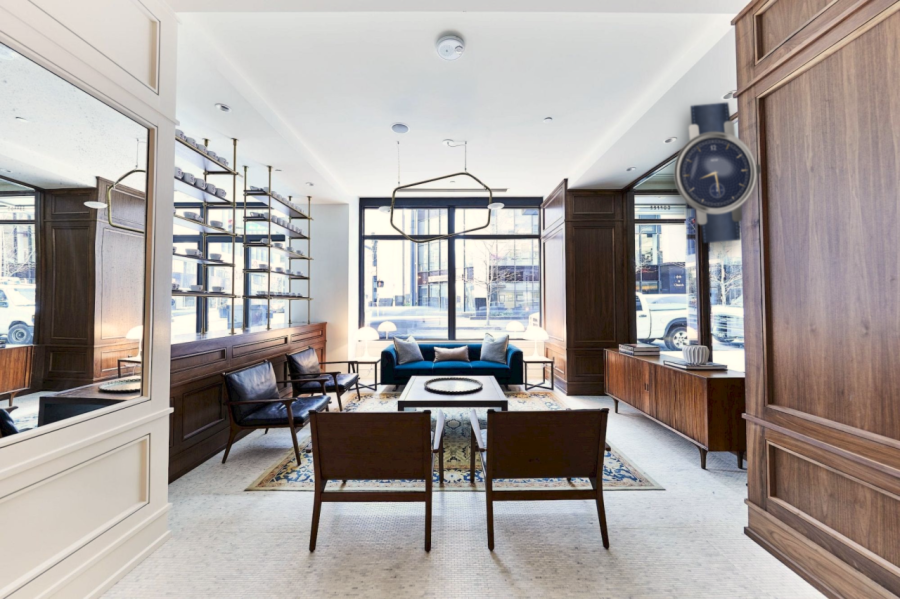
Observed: {"hour": 8, "minute": 29}
